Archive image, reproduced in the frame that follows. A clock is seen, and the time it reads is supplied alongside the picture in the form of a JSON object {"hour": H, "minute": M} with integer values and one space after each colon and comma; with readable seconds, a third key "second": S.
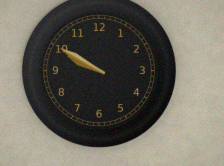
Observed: {"hour": 9, "minute": 50}
